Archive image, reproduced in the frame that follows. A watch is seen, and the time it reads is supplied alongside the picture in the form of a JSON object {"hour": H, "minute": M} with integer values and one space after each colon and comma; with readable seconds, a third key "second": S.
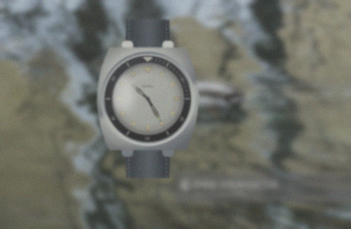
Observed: {"hour": 10, "minute": 25}
